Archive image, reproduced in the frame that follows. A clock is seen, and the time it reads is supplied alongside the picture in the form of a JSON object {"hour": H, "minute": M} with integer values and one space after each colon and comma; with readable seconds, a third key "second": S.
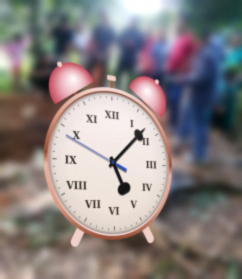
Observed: {"hour": 5, "minute": 7, "second": 49}
